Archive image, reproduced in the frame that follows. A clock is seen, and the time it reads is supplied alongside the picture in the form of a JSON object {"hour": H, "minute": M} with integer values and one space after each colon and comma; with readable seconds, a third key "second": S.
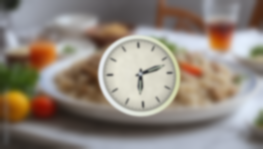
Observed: {"hour": 6, "minute": 12}
